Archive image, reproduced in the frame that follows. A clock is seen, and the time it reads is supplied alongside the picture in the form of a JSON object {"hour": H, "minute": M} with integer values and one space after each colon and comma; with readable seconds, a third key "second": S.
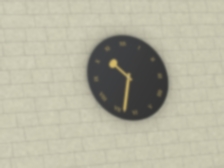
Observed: {"hour": 10, "minute": 33}
